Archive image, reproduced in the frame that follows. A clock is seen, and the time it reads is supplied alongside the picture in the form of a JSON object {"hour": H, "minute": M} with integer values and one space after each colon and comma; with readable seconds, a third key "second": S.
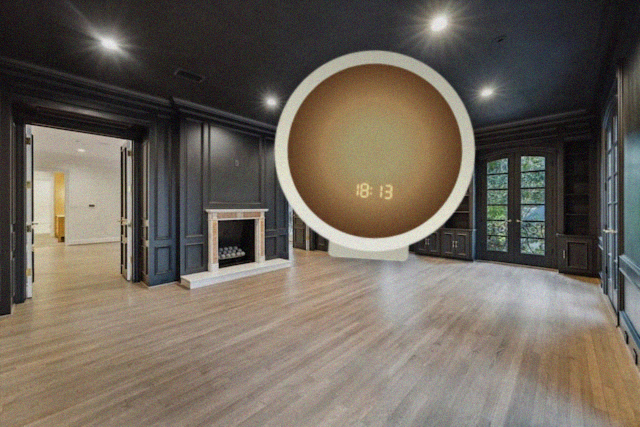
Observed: {"hour": 18, "minute": 13}
